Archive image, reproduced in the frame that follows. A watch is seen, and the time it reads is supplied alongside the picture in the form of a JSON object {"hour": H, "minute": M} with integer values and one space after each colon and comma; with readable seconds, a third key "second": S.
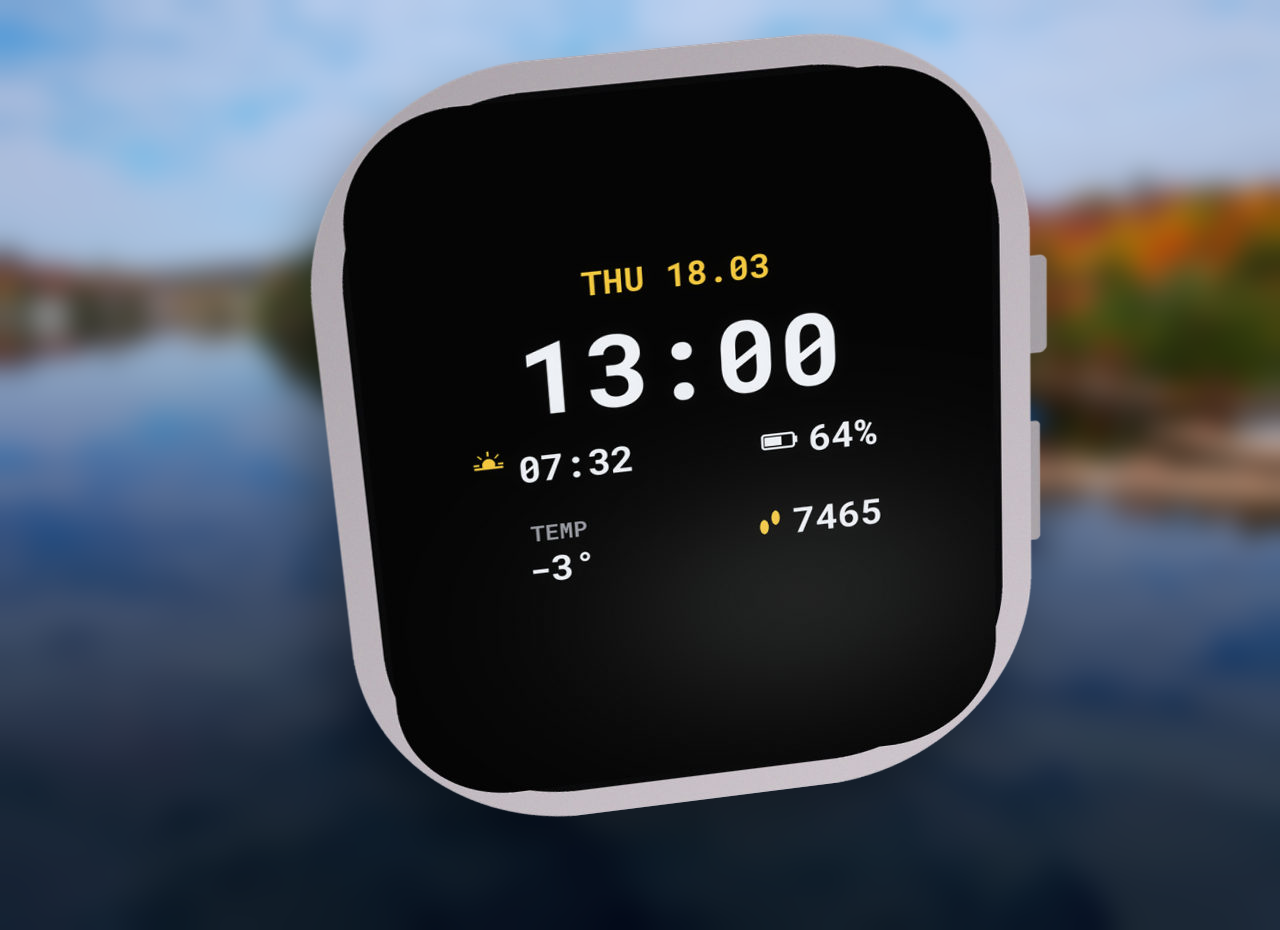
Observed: {"hour": 13, "minute": 0}
